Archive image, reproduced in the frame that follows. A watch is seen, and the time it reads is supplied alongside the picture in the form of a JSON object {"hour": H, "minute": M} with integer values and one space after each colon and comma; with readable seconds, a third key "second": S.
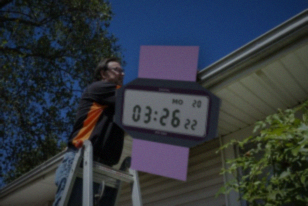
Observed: {"hour": 3, "minute": 26}
